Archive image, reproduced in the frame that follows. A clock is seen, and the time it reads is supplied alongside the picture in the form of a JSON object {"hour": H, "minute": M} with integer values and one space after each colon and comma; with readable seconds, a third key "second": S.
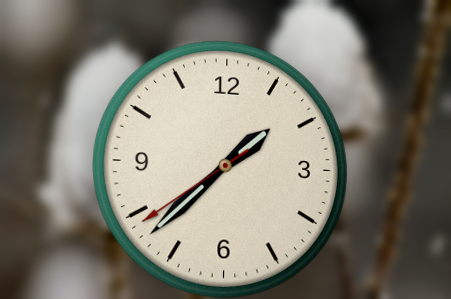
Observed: {"hour": 1, "minute": 37, "second": 39}
